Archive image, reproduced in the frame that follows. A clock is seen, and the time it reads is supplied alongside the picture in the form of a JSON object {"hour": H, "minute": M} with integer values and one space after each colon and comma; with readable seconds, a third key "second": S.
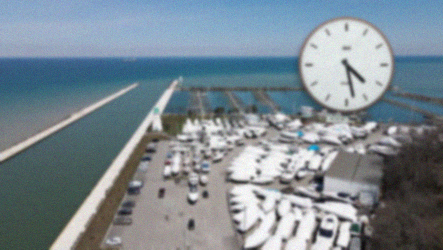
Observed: {"hour": 4, "minute": 28}
